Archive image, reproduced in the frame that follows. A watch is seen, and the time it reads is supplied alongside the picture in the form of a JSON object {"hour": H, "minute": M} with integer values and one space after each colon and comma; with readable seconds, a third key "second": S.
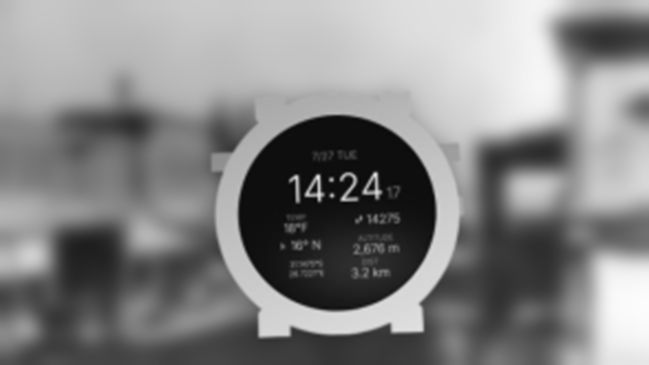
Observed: {"hour": 14, "minute": 24}
